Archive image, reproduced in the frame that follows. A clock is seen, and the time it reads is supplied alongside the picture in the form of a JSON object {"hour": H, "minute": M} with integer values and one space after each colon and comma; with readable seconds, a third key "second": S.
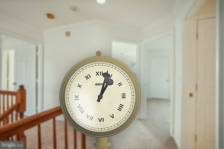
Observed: {"hour": 1, "minute": 3}
